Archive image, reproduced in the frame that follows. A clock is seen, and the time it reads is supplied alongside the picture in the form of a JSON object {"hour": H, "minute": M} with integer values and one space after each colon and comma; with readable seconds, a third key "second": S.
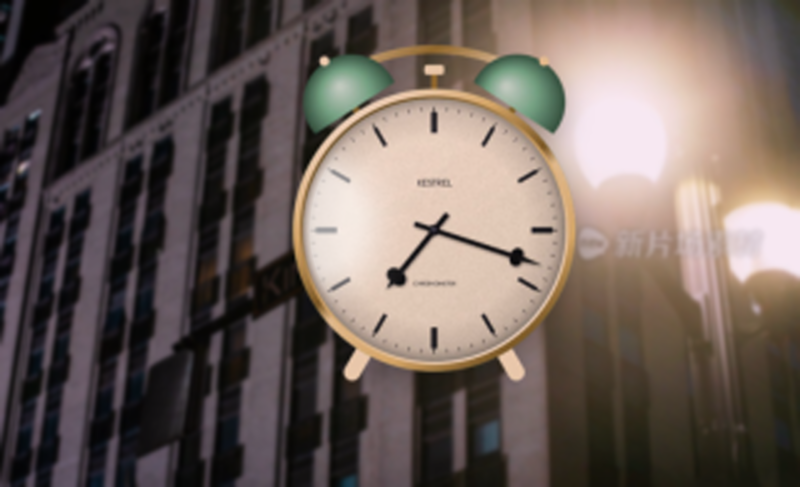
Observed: {"hour": 7, "minute": 18}
